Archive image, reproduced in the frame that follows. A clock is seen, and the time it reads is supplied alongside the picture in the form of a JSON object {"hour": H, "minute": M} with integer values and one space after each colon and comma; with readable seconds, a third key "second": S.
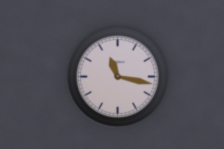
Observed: {"hour": 11, "minute": 17}
